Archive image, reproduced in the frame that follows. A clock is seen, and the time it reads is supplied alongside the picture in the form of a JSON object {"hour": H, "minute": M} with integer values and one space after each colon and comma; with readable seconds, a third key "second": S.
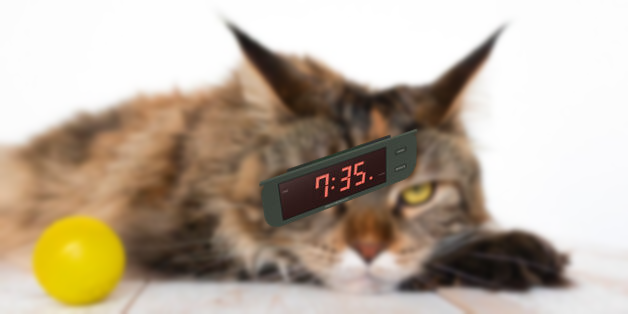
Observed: {"hour": 7, "minute": 35}
